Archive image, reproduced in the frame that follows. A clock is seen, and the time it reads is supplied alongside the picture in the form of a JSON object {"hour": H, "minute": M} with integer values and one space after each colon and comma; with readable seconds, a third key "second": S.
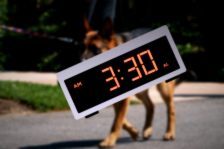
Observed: {"hour": 3, "minute": 30}
